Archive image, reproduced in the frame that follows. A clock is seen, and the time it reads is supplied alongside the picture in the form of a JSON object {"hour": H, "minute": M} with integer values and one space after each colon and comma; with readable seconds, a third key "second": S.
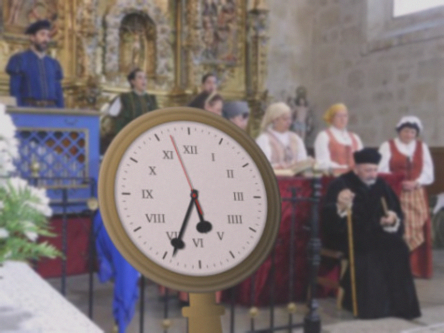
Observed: {"hour": 5, "minute": 33, "second": 57}
